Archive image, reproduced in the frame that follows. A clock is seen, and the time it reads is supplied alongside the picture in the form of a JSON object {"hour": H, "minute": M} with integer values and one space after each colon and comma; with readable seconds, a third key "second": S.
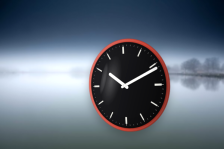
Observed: {"hour": 10, "minute": 11}
